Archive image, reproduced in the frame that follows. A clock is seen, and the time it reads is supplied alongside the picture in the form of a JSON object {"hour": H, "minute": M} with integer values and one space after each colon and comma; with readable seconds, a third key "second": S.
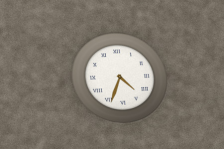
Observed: {"hour": 4, "minute": 34}
